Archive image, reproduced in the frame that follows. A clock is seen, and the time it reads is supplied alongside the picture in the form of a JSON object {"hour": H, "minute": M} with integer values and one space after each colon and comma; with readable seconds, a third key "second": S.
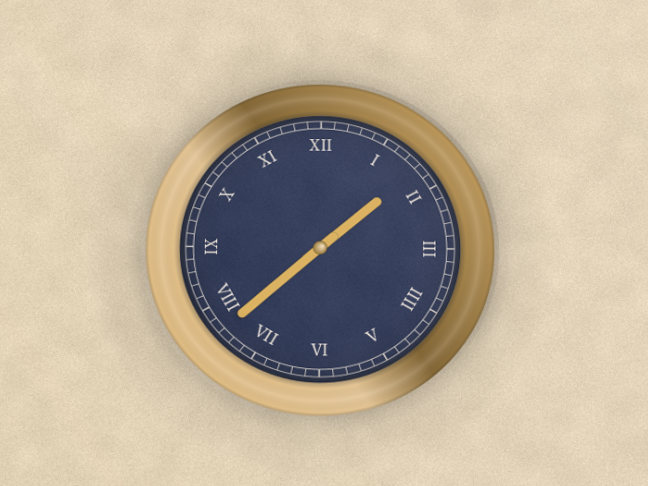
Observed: {"hour": 1, "minute": 38}
